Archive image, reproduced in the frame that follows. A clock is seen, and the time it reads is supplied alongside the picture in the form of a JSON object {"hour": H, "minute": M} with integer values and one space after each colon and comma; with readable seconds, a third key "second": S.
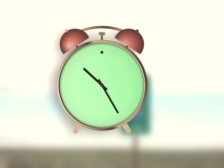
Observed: {"hour": 10, "minute": 25}
